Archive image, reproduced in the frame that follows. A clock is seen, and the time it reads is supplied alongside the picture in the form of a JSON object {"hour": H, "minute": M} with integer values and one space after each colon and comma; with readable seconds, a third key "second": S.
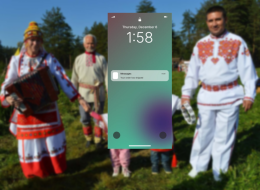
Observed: {"hour": 1, "minute": 58}
